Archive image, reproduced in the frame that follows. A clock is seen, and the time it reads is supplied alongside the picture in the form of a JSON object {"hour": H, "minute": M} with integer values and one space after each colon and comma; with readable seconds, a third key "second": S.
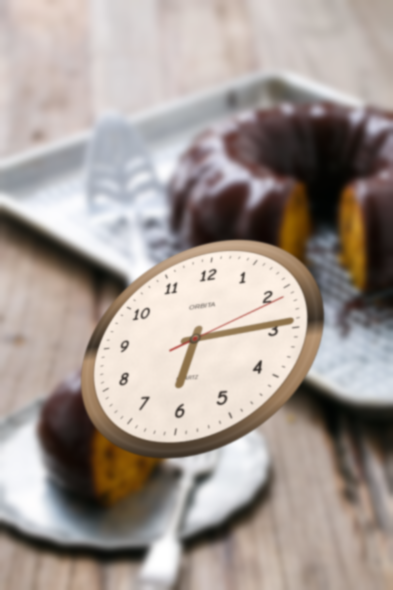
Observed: {"hour": 6, "minute": 14, "second": 11}
